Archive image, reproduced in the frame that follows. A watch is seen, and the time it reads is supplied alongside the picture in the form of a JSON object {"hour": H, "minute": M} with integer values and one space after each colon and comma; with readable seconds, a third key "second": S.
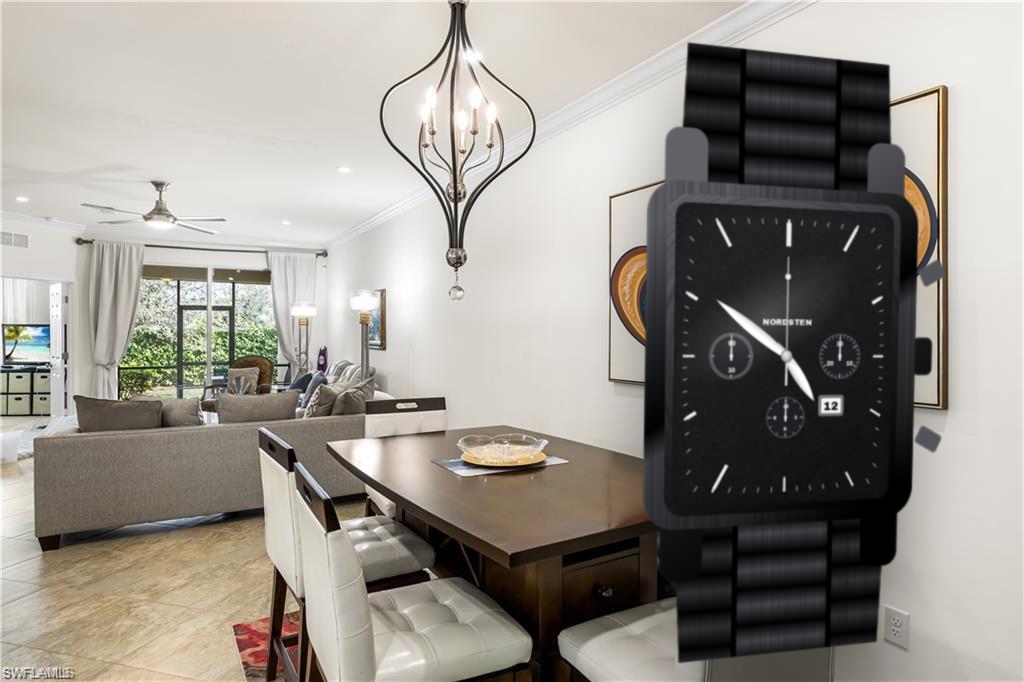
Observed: {"hour": 4, "minute": 51}
